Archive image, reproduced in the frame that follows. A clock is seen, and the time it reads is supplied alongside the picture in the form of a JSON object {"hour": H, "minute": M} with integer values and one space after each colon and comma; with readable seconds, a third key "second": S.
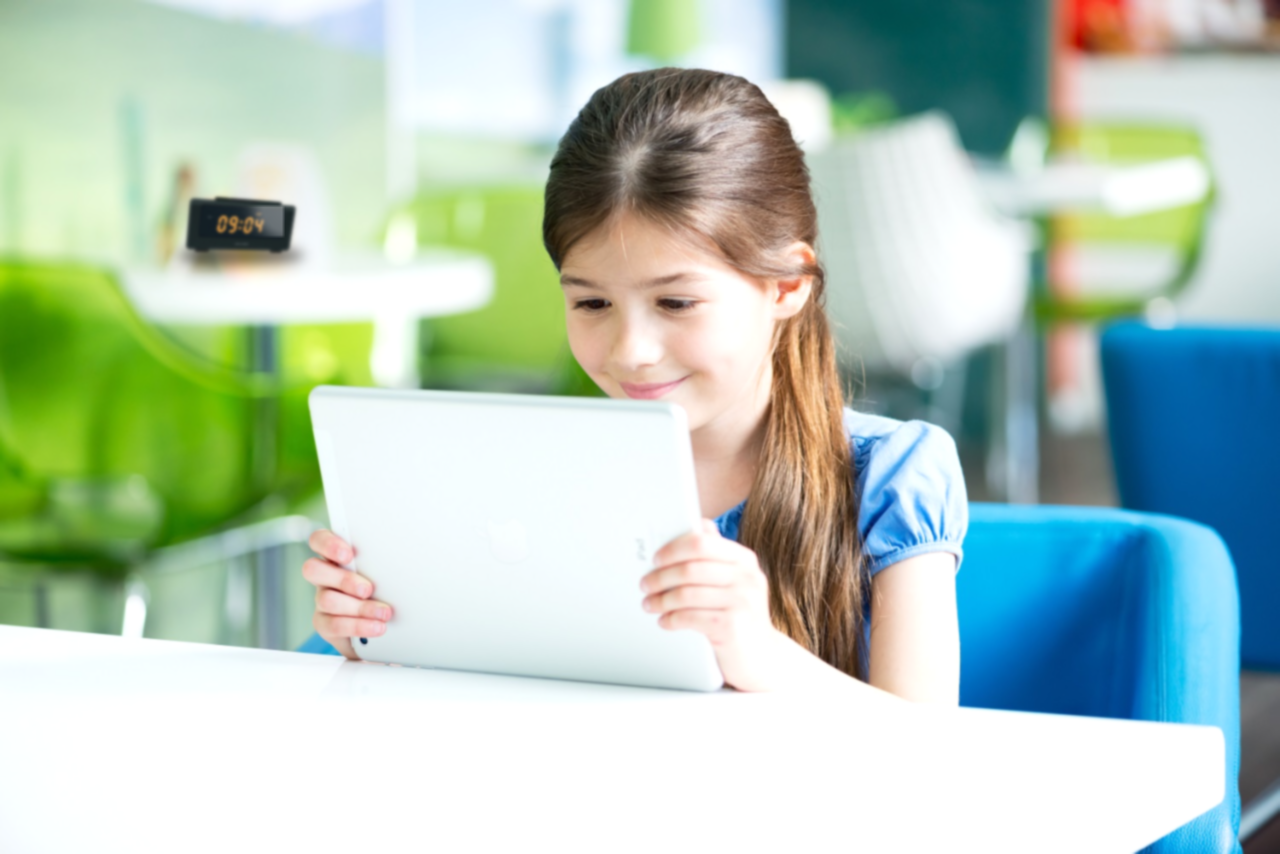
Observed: {"hour": 9, "minute": 4}
